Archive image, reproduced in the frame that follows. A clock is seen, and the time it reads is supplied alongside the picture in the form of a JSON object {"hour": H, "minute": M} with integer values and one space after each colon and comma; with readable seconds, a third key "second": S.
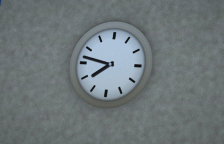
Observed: {"hour": 7, "minute": 47}
